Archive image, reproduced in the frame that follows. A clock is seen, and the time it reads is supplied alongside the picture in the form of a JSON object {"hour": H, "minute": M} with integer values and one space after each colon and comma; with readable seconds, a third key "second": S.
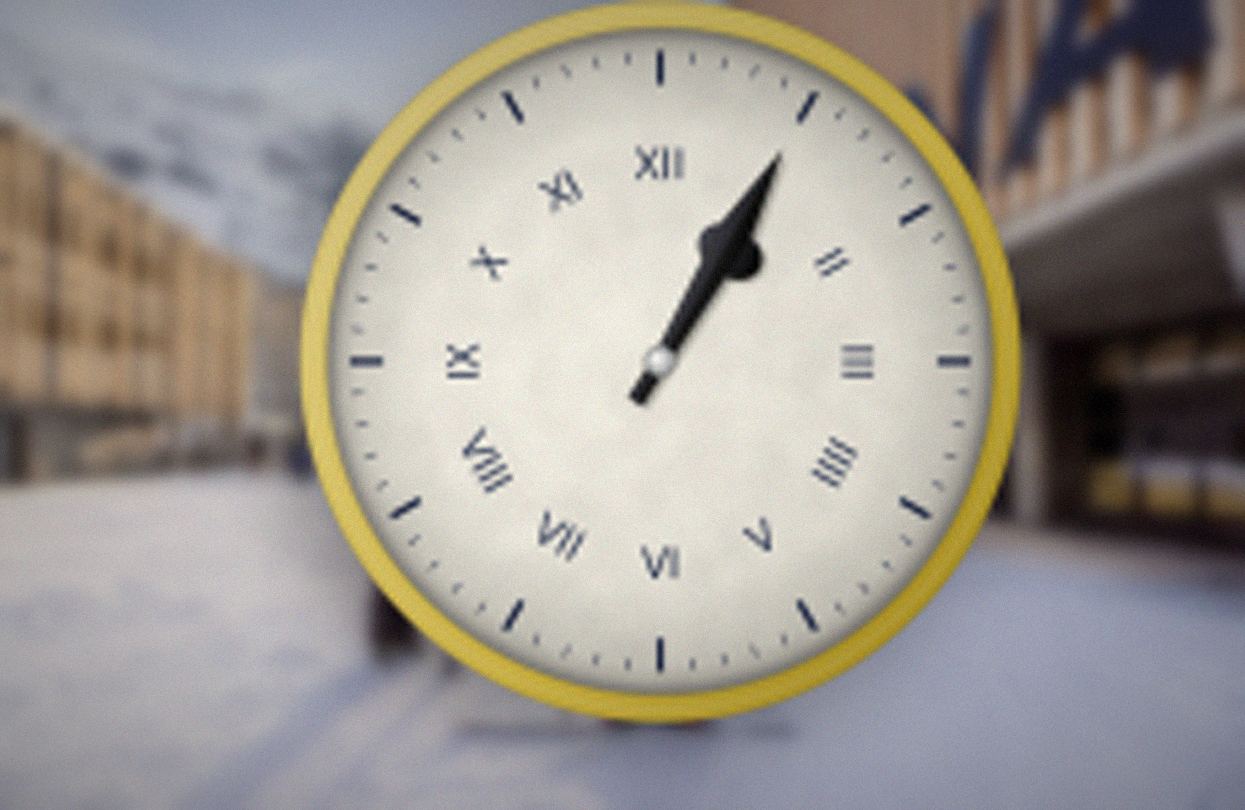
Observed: {"hour": 1, "minute": 5}
